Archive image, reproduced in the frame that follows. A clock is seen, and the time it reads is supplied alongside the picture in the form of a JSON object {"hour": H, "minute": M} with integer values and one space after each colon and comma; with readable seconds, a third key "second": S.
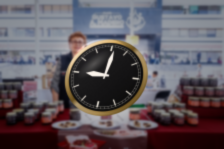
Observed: {"hour": 9, "minute": 1}
